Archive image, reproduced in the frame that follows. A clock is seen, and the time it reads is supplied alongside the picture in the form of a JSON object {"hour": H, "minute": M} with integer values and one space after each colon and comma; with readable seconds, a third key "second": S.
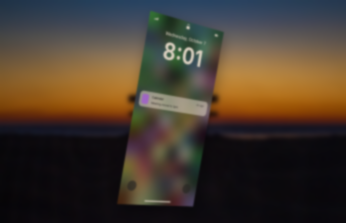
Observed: {"hour": 8, "minute": 1}
